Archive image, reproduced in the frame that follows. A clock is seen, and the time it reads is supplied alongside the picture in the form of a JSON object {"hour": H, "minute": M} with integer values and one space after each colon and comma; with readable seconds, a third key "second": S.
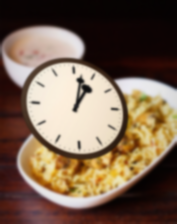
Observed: {"hour": 1, "minute": 2}
